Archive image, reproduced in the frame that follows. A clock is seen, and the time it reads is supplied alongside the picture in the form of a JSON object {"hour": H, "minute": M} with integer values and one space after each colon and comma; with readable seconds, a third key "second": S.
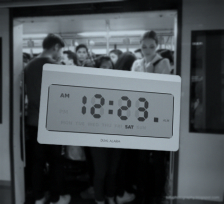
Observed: {"hour": 12, "minute": 23}
